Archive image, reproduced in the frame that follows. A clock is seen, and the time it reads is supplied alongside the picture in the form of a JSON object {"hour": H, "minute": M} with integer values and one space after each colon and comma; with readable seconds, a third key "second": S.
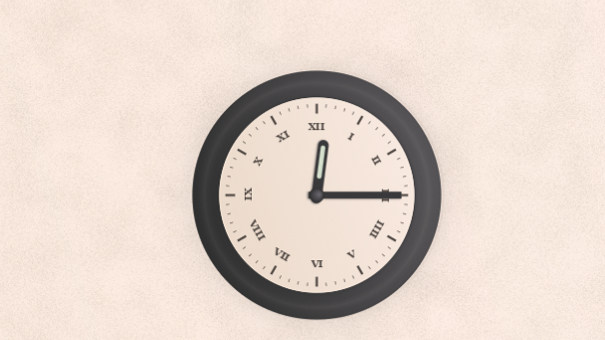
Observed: {"hour": 12, "minute": 15}
